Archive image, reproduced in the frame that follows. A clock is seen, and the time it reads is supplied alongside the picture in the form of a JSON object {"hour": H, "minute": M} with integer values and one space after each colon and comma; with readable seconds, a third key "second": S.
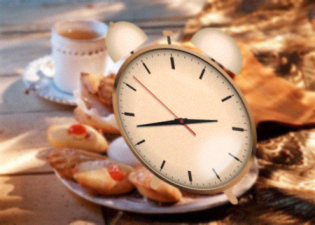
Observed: {"hour": 2, "minute": 42, "second": 52}
